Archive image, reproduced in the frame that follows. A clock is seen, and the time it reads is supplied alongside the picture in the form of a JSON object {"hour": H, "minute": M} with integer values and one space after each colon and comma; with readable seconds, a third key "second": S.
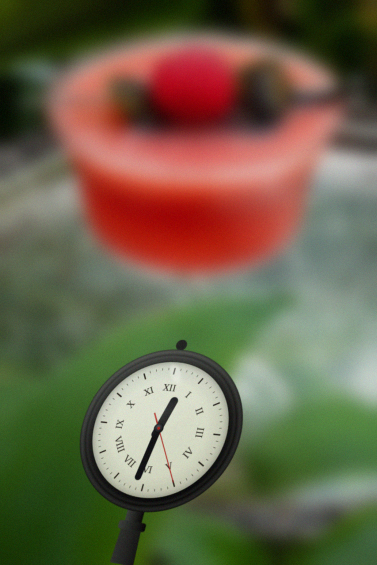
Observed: {"hour": 12, "minute": 31, "second": 25}
